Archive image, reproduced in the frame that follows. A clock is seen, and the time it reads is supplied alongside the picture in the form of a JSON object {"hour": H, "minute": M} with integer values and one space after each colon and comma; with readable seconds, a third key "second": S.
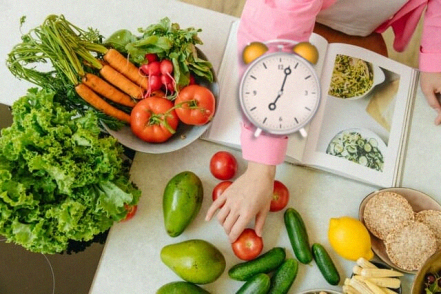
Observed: {"hour": 7, "minute": 3}
